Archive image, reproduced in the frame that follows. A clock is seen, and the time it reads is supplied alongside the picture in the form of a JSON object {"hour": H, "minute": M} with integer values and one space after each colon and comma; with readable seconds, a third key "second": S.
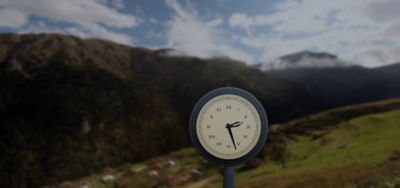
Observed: {"hour": 2, "minute": 27}
